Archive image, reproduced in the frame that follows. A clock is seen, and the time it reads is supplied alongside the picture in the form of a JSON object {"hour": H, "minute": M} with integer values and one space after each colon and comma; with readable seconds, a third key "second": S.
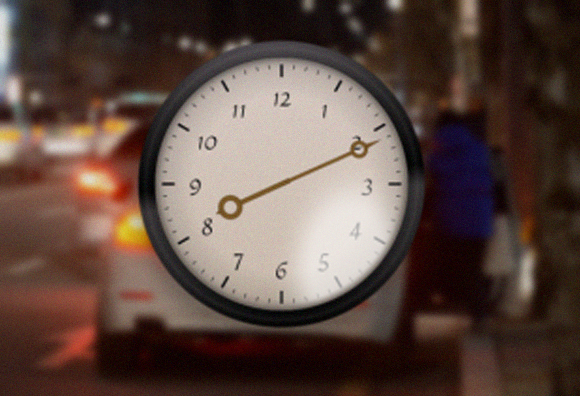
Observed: {"hour": 8, "minute": 11}
